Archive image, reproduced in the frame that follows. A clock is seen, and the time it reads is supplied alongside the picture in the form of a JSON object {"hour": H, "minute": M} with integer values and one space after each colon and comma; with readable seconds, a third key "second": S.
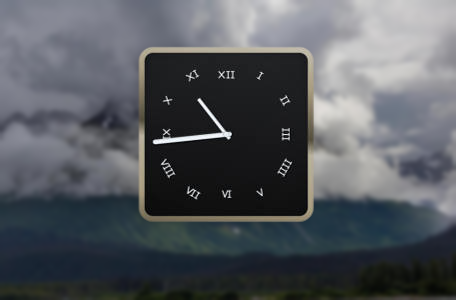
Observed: {"hour": 10, "minute": 44}
